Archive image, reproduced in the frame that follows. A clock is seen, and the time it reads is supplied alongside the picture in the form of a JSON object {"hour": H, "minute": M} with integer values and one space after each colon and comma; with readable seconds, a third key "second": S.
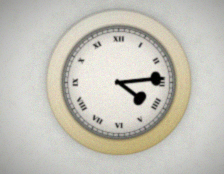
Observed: {"hour": 4, "minute": 14}
